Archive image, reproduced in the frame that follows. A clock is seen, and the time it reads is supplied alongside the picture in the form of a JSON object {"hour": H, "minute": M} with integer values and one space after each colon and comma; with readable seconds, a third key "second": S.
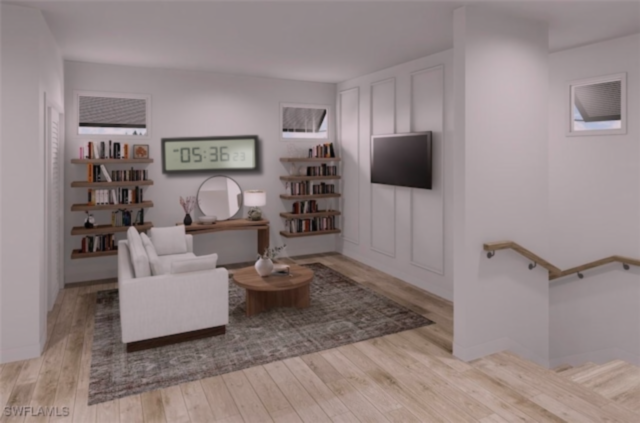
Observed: {"hour": 5, "minute": 36}
